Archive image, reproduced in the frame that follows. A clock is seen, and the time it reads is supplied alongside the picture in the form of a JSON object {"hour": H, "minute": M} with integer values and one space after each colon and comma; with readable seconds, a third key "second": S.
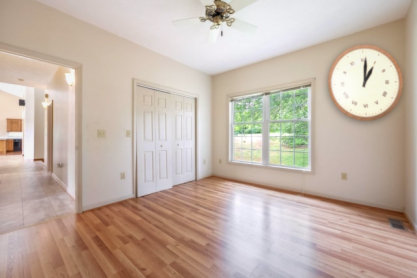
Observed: {"hour": 1, "minute": 1}
